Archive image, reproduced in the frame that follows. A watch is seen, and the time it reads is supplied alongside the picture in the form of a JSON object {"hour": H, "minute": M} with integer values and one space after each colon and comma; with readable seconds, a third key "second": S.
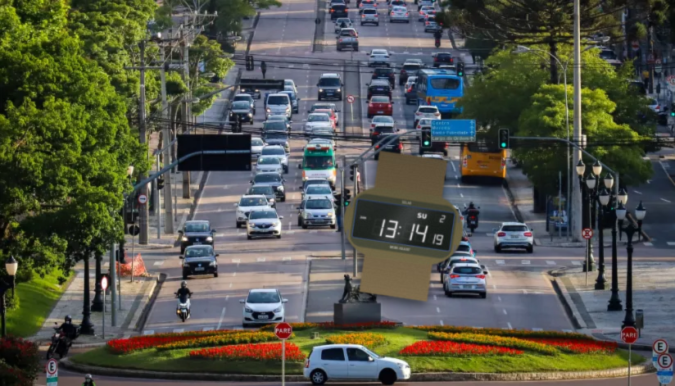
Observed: {"hour": 13, "minute": 14, "second": 19}
